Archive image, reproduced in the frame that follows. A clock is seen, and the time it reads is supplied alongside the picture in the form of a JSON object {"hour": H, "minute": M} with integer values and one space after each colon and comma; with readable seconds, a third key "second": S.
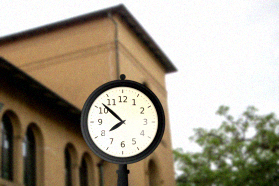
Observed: {"hour": 7, "minute": 52}
